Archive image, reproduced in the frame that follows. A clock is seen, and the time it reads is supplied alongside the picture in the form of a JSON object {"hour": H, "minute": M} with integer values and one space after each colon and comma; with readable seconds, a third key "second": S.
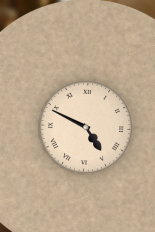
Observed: {"hour": 4, "minute": 49}
